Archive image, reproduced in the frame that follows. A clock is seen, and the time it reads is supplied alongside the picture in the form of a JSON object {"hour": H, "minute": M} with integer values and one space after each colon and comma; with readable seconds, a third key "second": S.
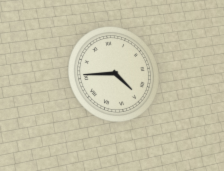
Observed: {"hour": 4, "minute": 46}
